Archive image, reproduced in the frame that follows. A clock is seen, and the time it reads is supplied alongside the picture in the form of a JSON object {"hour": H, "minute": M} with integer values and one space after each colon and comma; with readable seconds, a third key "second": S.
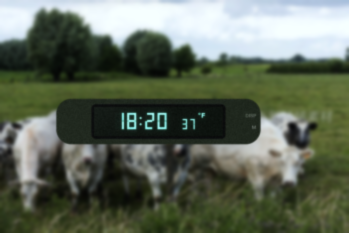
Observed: {"hour": 18, "minute": 20}
